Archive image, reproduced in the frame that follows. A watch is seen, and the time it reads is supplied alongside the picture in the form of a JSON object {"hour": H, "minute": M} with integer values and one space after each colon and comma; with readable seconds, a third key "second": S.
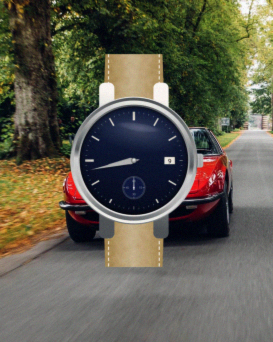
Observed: {"hour": 8, "minute": 43}
